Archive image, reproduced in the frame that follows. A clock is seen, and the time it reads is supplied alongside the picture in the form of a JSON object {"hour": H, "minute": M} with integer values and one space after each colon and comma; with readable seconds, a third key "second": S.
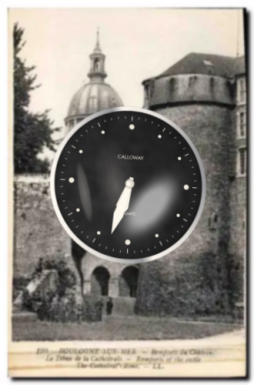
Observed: {"hour": 6, "minute": 33}
